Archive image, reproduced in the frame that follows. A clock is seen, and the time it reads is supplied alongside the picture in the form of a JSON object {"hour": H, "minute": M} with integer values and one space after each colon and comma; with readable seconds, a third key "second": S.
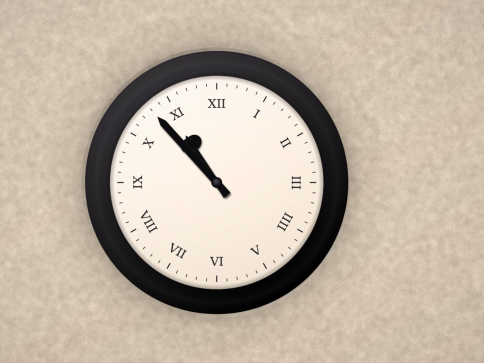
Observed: {"hour": 10, "minute": 53}
